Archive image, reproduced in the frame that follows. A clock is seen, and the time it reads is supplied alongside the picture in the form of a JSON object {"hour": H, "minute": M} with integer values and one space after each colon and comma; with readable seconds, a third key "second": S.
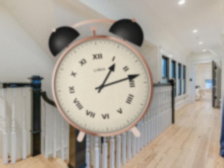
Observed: {"hour": 1, "minute": 13}
